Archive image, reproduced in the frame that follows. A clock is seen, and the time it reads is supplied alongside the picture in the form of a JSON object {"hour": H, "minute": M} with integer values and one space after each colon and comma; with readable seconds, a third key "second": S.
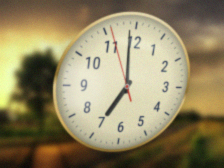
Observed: {"hour": 6, "minute": 58, "second": 56}
